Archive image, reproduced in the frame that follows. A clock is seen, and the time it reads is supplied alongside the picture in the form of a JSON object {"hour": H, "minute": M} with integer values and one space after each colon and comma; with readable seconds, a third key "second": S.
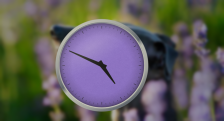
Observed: {"hour": 4, "minute": 49}
